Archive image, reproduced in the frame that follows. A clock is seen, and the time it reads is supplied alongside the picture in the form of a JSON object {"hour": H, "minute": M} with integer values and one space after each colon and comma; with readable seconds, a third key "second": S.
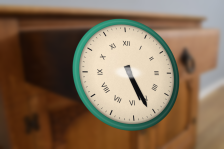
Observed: {"hour": 5, "minute": 26}
